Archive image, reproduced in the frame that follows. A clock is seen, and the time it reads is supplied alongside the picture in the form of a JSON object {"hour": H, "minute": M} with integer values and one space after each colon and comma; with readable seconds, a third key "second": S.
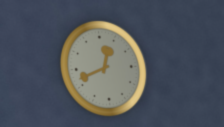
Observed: {"hour": 12, "minute": 42}
